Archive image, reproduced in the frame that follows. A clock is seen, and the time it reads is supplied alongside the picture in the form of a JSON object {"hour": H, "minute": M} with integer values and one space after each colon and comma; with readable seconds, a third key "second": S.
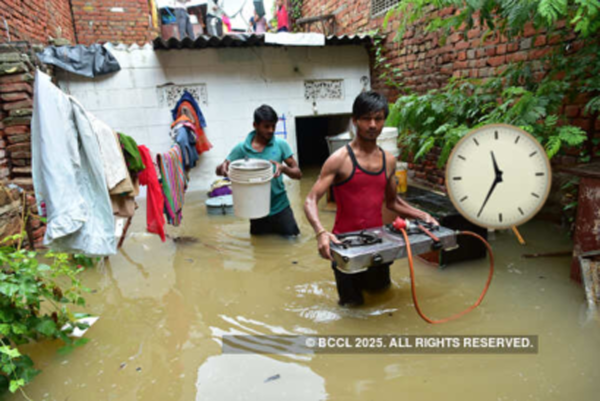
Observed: {"hour": 11, "minute": 35}
